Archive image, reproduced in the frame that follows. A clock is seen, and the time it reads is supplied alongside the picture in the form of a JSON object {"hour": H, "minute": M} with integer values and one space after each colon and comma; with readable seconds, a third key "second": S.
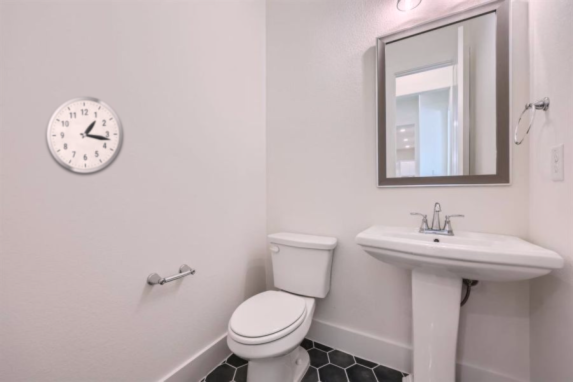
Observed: {"hour": 1, "minute": 17}
